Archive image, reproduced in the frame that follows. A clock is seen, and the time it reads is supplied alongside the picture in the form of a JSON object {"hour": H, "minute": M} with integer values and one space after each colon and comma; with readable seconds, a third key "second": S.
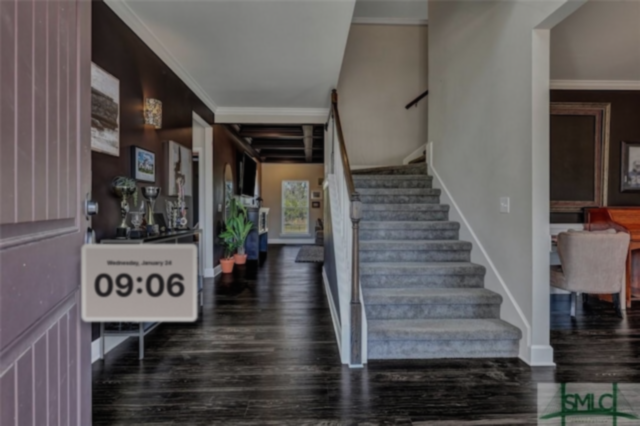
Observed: {"hour": 9, "minute": 6}
